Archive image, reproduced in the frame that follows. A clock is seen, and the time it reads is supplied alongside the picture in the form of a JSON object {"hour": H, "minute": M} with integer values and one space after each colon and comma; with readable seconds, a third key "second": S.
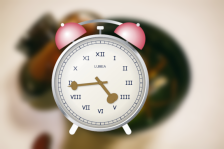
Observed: {"hour": 4, "minute": 44}
